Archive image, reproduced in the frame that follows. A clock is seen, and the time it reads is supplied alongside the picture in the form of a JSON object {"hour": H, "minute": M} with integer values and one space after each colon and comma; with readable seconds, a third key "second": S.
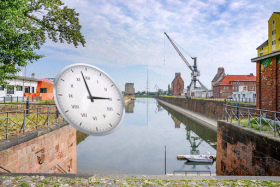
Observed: {"hour": 2, "minute": 58}
